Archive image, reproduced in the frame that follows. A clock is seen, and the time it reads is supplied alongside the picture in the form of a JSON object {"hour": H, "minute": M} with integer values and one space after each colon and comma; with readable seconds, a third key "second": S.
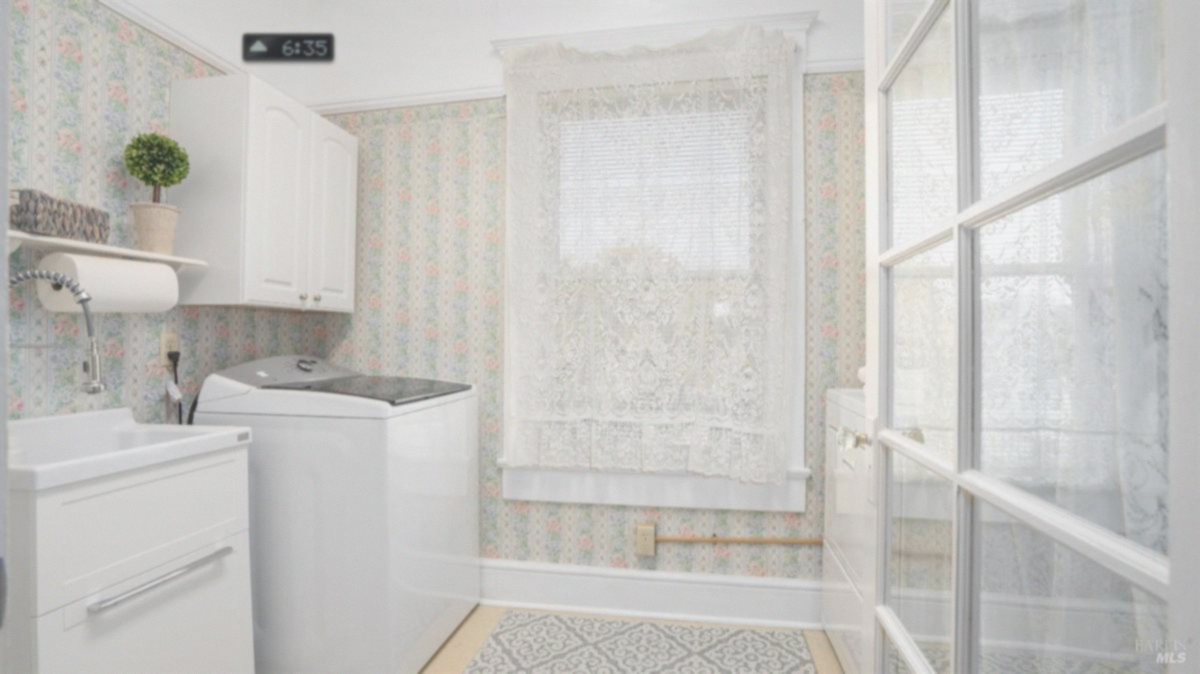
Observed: {"hour": 6, "minute": 35}
